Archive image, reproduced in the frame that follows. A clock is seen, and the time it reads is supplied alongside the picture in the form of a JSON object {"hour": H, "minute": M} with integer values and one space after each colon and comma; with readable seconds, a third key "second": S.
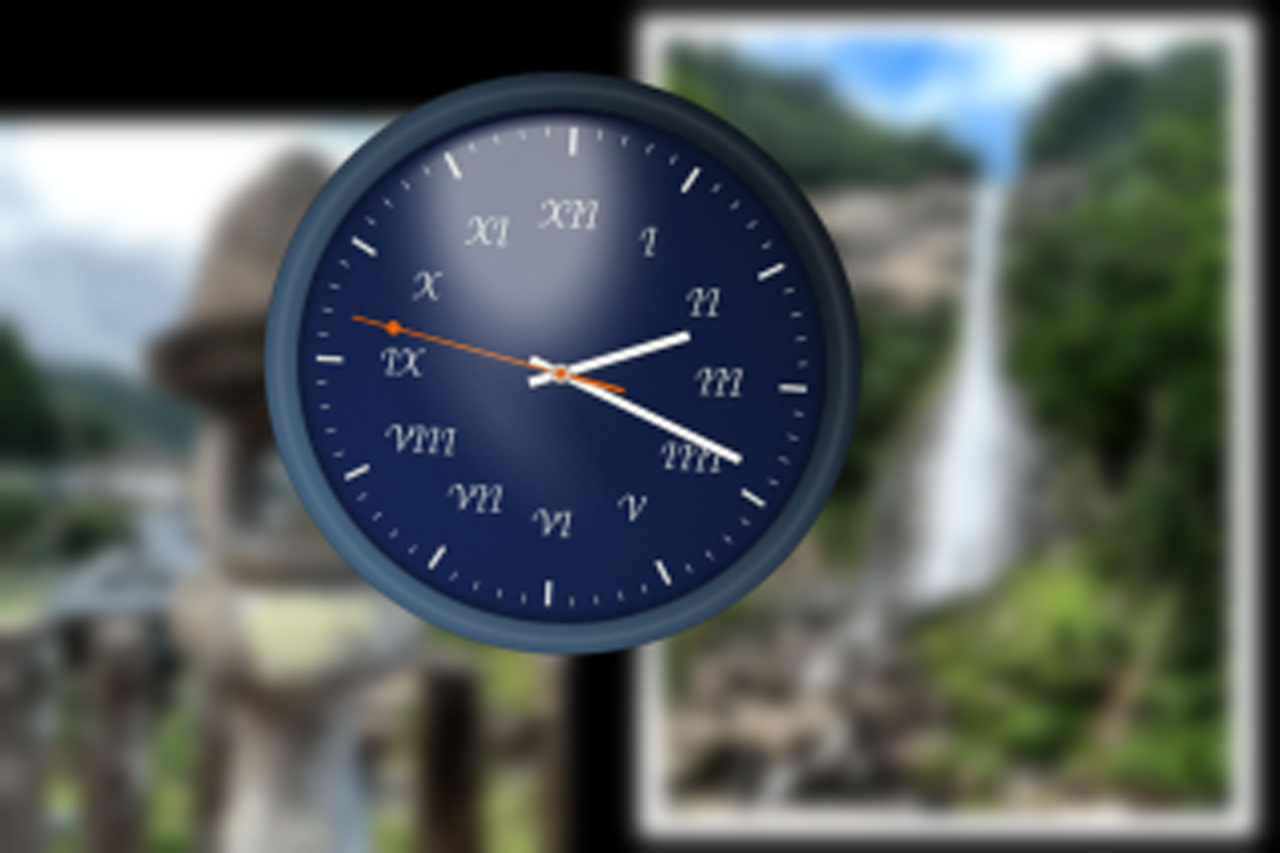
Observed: {"hour": 2, "minute": 18, "second": 47}
